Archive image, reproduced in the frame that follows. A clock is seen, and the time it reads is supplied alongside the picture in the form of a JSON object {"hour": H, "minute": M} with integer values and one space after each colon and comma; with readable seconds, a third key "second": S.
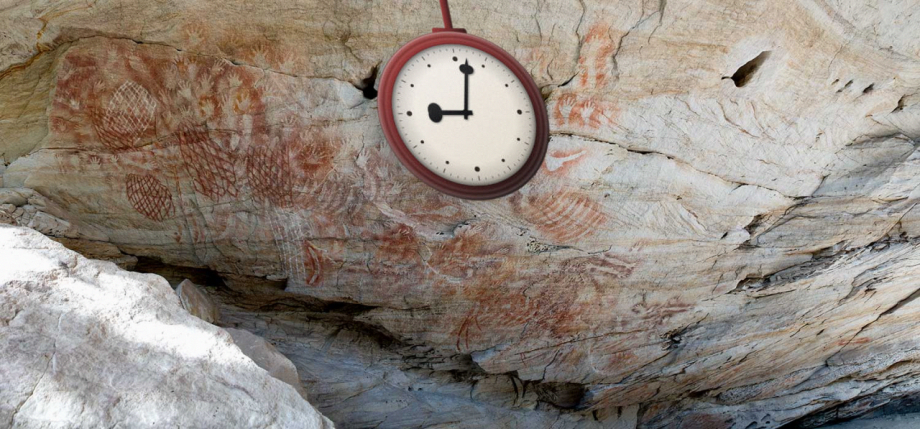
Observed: {"hour": 9, "minute": 2}
